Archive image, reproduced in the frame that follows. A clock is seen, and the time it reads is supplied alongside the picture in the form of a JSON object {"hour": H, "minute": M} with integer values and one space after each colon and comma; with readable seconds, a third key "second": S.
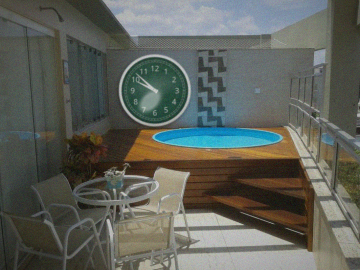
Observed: {"hour": 9, "minute": 52}
